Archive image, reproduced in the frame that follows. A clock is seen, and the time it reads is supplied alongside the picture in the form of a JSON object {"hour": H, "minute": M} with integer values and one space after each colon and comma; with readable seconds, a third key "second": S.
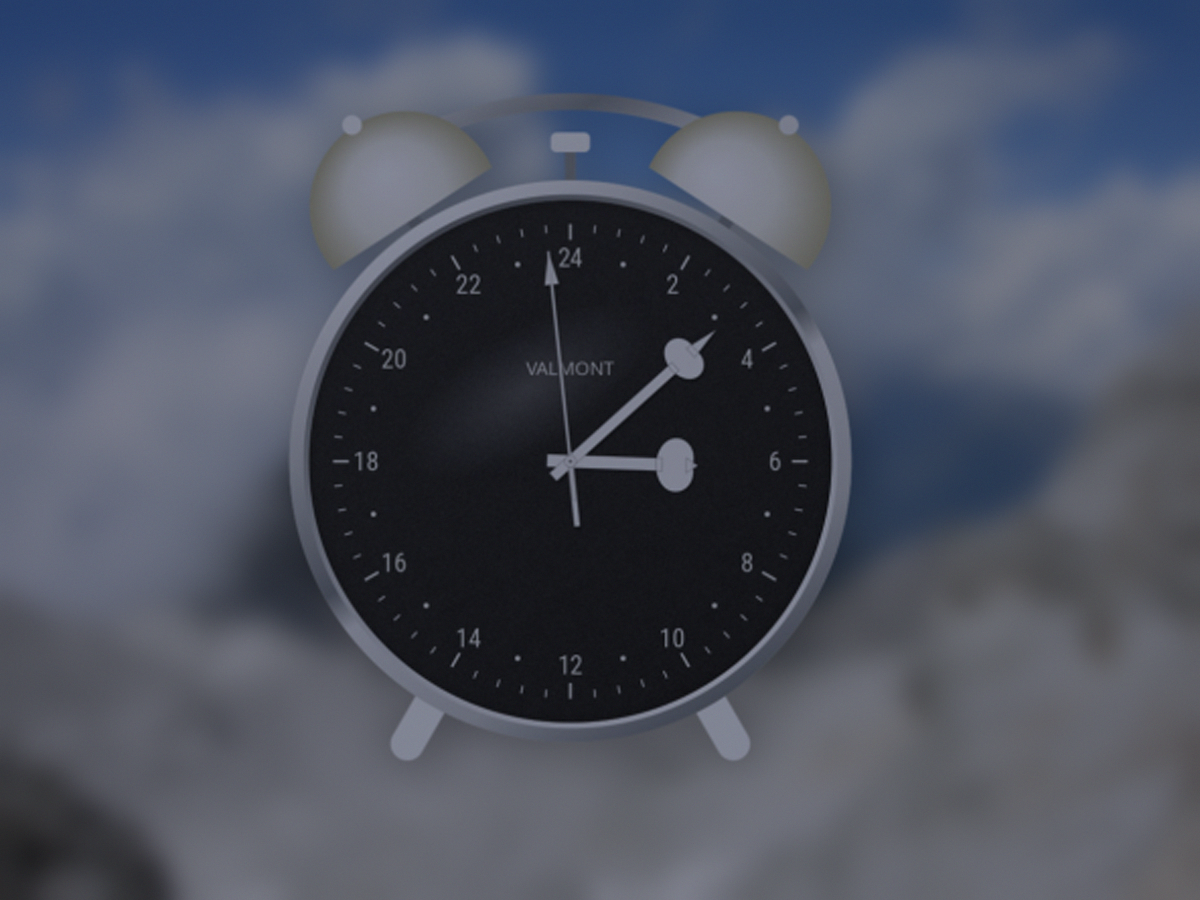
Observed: {"hour": 6, "minute": 7, "second": 59}
